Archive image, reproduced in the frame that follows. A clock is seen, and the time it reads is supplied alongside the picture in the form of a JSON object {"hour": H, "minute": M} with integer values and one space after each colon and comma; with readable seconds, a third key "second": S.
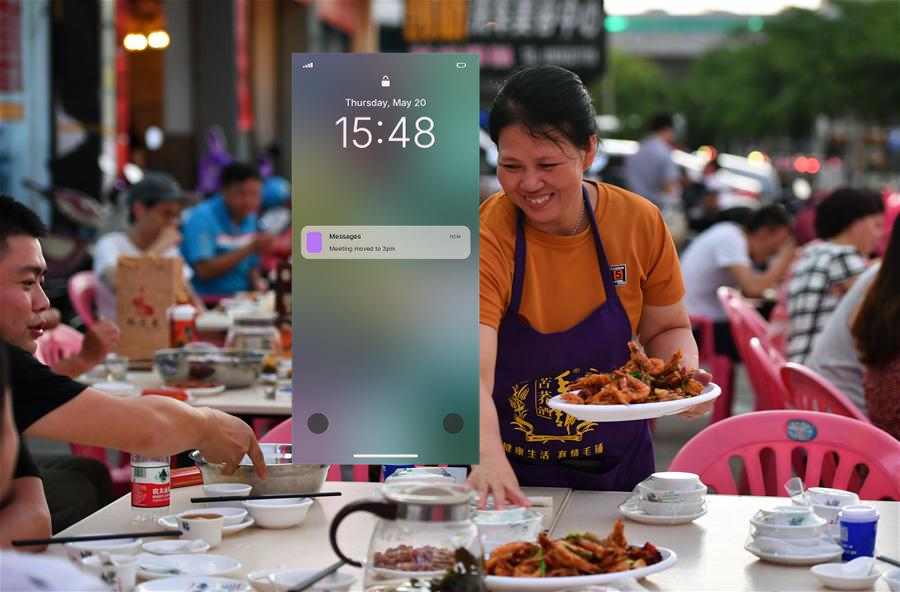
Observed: {"hour": 15, "minute": 48}
